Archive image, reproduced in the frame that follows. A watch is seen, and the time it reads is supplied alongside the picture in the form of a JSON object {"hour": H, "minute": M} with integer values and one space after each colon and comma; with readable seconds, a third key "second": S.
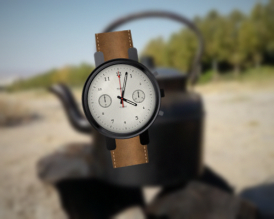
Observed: {"hour": 4, "minute": 3}
